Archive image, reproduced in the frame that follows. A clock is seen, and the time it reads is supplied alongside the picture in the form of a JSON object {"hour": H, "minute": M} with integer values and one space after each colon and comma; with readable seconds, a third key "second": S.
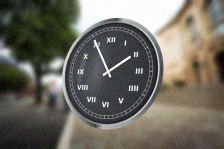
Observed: {"hour": 1, "minute": 55}
